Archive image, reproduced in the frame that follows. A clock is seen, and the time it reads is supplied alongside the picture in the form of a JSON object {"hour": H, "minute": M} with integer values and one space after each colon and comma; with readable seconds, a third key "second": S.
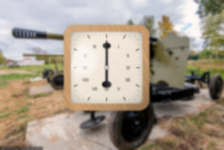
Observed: {"hour": 6, "minute": 0}
